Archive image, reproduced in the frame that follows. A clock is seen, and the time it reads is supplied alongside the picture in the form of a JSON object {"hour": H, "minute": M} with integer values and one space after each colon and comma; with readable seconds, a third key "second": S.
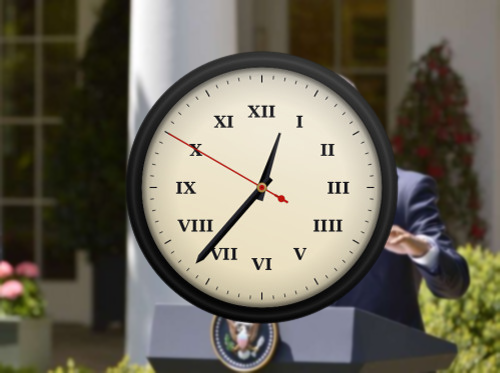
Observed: {"hour": 12, "minute": 36, "second": 50}
